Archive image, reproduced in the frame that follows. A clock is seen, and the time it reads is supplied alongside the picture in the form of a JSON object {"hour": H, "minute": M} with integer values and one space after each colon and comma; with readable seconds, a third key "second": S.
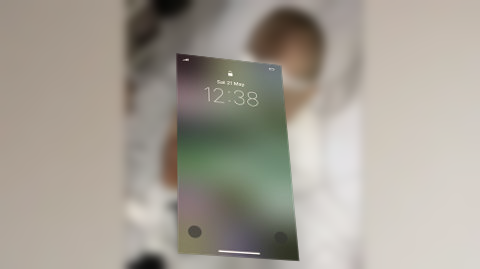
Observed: {"hour": 12, "minute": 38}
